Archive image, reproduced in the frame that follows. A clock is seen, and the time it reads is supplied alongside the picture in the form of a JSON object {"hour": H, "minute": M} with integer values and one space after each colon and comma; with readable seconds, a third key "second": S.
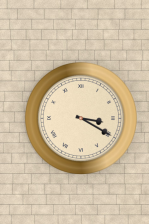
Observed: {"hour": 3, "minute": 20}
